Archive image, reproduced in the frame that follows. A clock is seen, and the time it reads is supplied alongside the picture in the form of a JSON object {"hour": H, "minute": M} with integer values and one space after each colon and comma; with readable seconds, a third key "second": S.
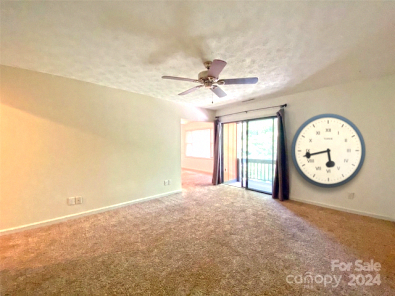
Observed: {"hour": 5, "minute": 43}
